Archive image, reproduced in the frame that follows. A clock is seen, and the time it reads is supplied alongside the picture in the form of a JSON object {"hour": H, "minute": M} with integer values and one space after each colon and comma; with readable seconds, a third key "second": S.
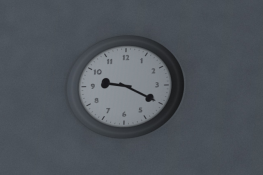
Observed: {"hour": 9, "minute": 20}
